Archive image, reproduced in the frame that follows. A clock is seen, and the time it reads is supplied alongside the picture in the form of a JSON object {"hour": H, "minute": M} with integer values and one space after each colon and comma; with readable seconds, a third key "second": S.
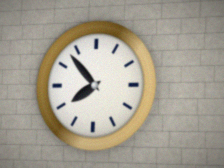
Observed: {"hour": 7, "minute": 53}
